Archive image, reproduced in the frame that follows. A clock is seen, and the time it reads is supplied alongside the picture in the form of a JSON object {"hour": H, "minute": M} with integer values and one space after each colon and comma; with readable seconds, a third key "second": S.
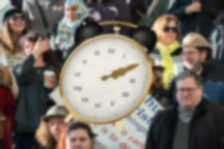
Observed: {"hour": 2, "minute": 10}
